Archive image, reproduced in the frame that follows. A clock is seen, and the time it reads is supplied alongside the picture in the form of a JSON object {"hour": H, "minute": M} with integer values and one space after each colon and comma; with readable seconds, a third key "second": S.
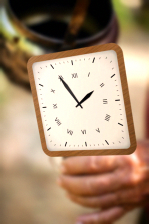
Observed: {"hour": 1, "minute": 55}
